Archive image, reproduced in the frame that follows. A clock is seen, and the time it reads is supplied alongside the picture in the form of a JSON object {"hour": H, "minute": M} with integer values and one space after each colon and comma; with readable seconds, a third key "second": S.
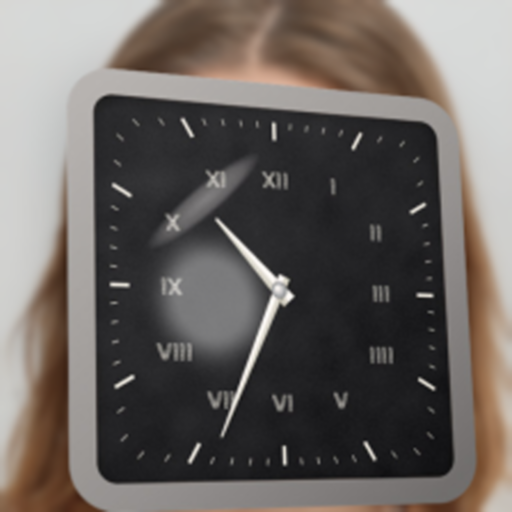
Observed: {"hour": 10, "minute": 34}
